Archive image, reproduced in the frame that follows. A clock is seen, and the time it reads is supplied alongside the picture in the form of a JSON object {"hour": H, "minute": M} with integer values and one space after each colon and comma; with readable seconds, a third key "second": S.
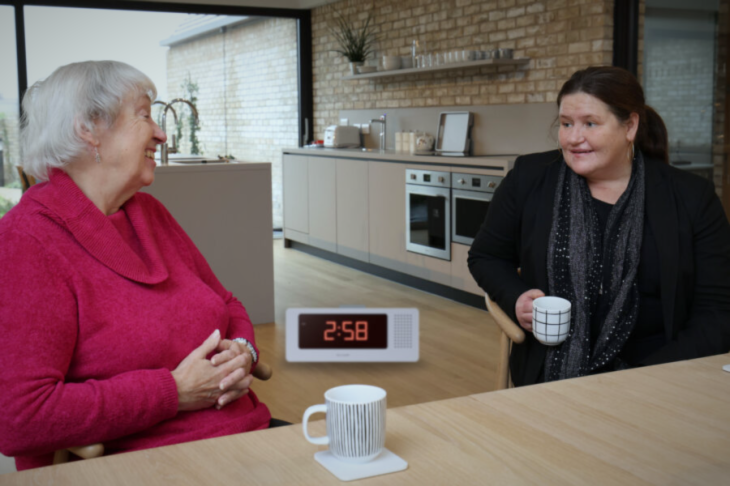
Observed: {"hour": 2, "minute": 58}
